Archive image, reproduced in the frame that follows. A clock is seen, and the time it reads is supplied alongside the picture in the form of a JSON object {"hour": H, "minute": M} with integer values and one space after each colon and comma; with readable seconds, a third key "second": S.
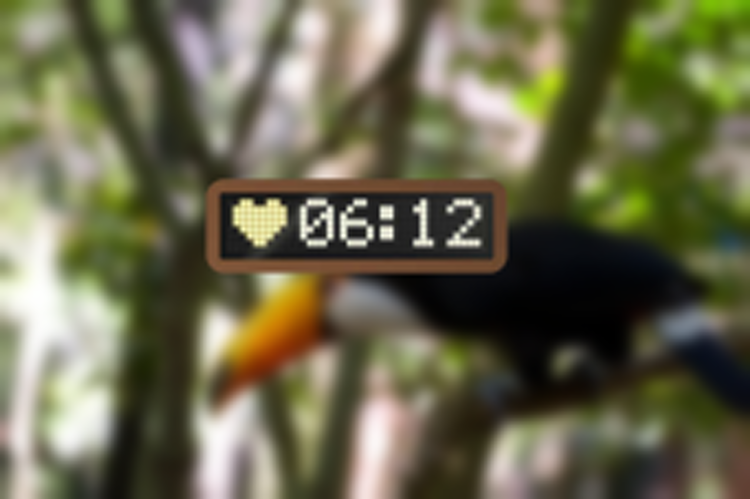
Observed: {"hour": 6, "minute": 12}
